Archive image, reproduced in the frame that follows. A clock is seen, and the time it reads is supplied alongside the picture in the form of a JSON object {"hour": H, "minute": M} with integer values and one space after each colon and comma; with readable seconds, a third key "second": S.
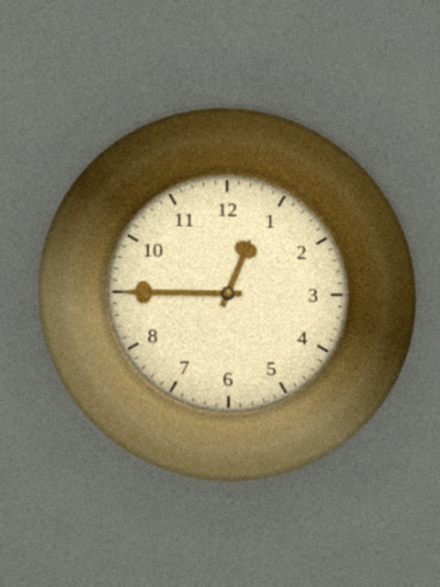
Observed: {"hour": 12, "minute": 45}
